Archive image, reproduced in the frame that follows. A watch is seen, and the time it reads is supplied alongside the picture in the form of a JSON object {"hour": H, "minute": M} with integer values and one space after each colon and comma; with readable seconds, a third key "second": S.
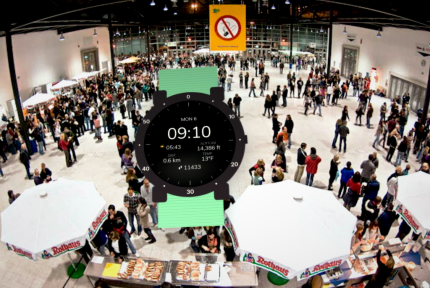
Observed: {"hour": 9, "minute": 10}
